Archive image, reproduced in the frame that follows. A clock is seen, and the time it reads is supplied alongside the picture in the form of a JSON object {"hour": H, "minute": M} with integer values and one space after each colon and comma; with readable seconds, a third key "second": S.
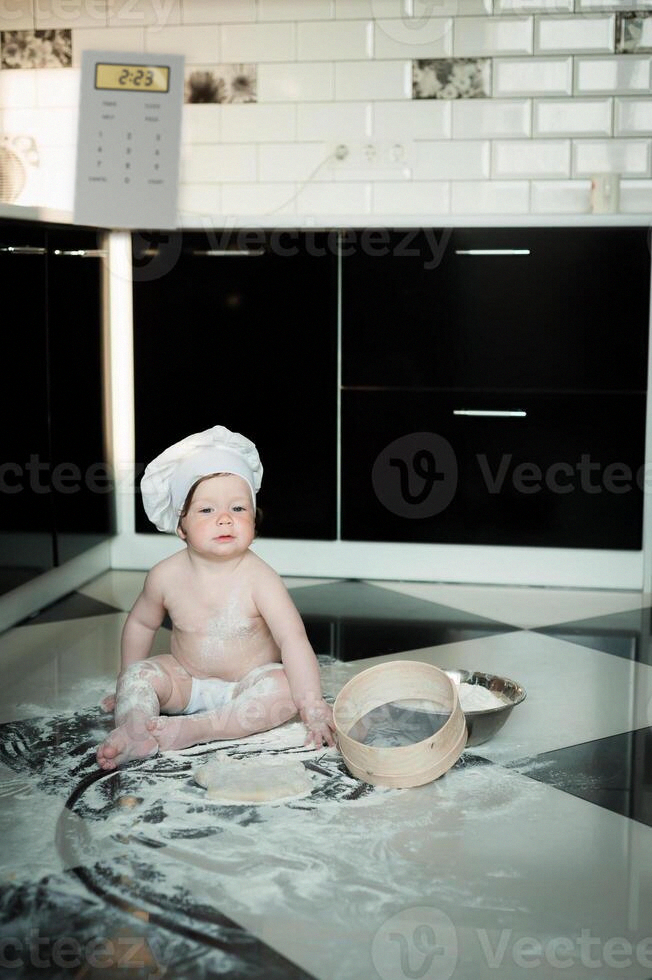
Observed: {"hour": 2, "minute": 23}
